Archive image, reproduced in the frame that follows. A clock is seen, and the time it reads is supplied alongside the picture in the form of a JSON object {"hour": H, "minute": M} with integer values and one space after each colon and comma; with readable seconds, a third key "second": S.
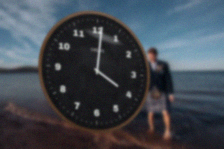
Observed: {"hour": 4, "minute": 1}
